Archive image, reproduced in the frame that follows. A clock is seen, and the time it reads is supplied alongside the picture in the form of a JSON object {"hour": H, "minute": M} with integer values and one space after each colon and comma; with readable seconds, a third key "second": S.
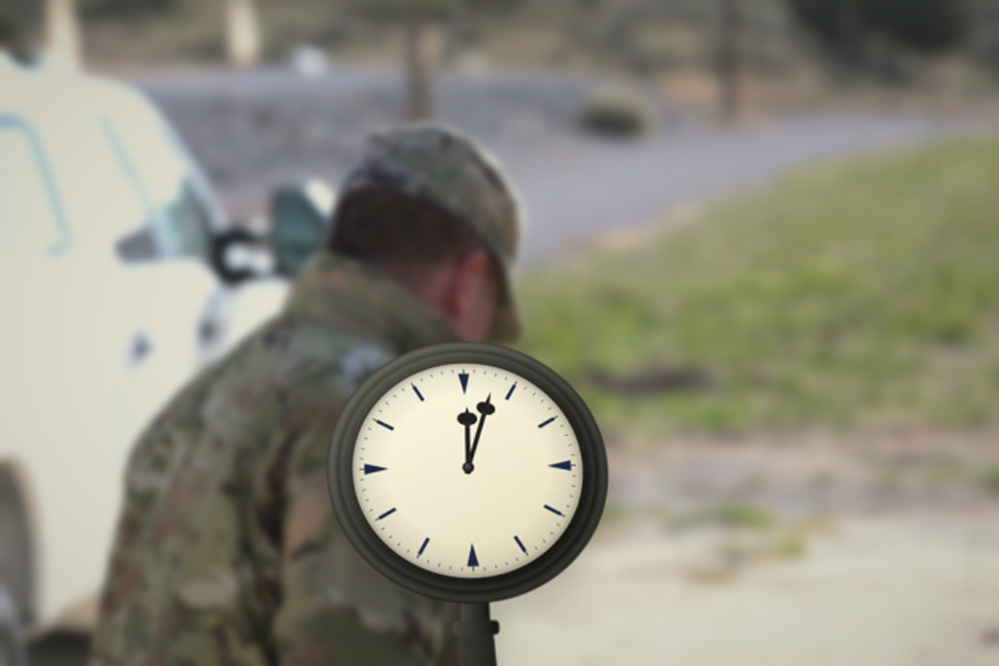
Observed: {"hour": 12, "minute": 3}
